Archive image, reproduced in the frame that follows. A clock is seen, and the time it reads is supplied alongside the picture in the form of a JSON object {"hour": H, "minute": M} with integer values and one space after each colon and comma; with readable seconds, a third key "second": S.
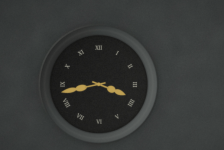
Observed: {"hour": 3, "minute": 43}
